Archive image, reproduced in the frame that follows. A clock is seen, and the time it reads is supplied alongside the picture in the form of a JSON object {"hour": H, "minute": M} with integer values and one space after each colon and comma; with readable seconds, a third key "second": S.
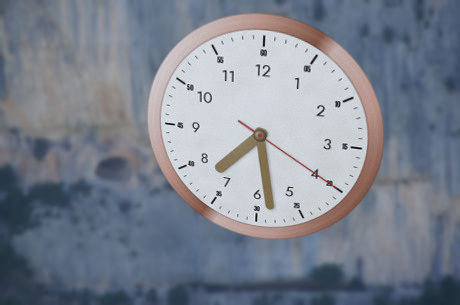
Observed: {"hour": 7, "minute": 28, "second": 20}
